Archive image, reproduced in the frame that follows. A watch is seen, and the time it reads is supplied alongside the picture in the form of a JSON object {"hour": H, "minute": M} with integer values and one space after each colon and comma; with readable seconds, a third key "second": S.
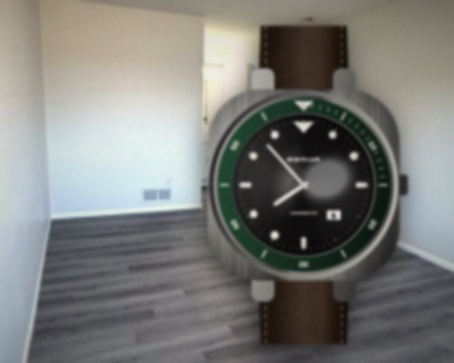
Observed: {"hour": 7, "minute": 53}
